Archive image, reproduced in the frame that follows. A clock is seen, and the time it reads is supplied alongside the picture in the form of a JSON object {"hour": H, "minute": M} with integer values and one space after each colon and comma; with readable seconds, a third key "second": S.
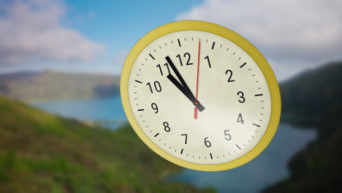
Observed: {"hour": 10, "minute": 57, "second": 3}
